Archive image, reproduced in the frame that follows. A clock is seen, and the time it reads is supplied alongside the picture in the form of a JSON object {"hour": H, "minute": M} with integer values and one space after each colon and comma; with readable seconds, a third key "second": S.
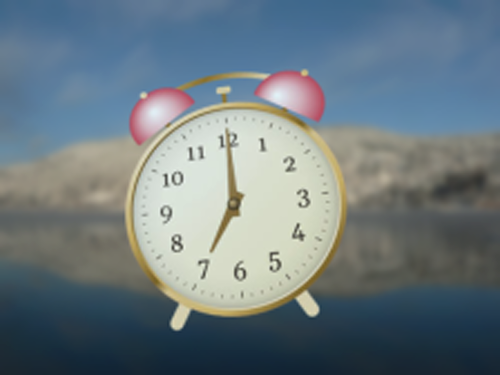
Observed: {"hour": 7, "minute": 0}
